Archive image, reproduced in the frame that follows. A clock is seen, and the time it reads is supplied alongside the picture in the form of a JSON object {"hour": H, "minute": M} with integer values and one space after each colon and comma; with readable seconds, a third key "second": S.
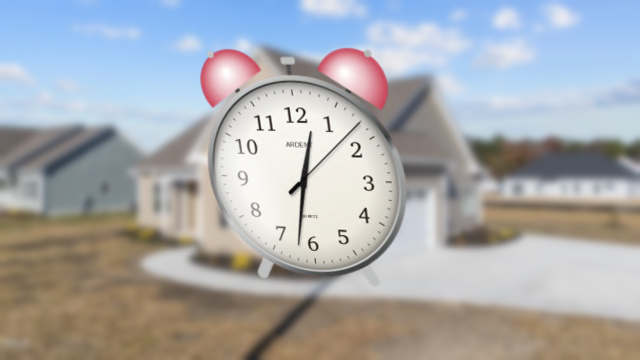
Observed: {"hour": 12, "minute": 32, "second": 8}
